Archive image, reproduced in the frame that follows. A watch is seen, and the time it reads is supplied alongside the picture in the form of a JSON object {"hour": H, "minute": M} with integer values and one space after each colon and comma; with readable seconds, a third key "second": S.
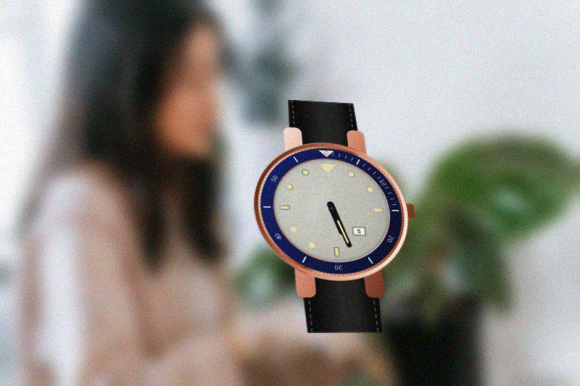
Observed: {"hour": 5, "minute": 27}
